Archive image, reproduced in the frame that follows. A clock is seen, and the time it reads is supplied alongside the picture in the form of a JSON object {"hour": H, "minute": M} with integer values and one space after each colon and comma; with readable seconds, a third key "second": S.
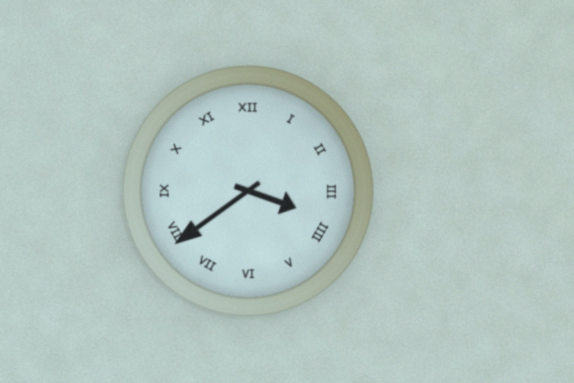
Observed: {"hour": 3, "minute": 39}
